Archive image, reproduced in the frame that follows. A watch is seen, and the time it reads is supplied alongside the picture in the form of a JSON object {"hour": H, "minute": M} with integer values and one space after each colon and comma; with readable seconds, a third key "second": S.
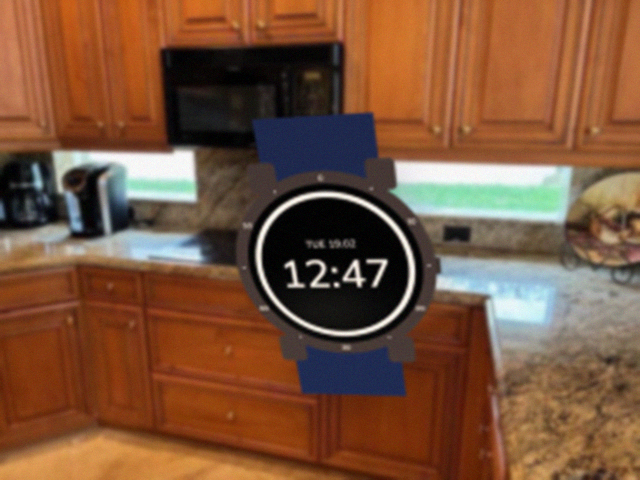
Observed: {"hour": 12, "minute": 47}
